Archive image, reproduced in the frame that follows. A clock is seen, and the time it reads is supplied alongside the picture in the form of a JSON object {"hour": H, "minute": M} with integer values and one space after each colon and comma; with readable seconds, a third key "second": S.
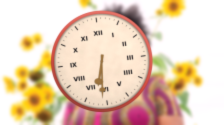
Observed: {"hour": 6, "minute": 31}
